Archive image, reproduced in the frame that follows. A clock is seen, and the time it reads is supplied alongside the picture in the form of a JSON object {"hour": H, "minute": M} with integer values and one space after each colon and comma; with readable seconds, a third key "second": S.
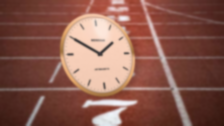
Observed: {"hour": 1, "minute": 50}
